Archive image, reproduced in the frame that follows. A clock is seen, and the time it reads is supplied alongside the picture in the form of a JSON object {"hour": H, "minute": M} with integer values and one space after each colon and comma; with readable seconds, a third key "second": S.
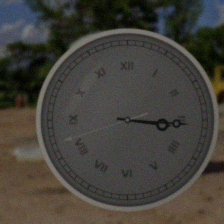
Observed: {"hour": 3, "minute": 15, "second": 42}
